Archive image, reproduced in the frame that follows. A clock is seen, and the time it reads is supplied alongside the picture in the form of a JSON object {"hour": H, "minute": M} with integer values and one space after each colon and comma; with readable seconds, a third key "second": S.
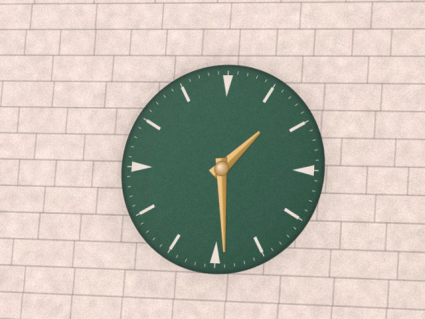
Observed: {"hour": 1, "minute": 29}
